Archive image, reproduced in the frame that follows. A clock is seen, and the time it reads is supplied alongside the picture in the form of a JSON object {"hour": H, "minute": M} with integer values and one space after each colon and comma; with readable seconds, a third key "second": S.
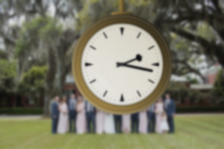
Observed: {"hour": 2, "minute": 17}
